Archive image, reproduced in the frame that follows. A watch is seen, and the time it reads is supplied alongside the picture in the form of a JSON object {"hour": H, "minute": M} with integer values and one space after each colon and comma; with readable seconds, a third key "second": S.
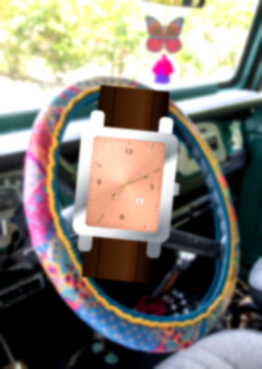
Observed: {"hour": 7, "minute": 10}
